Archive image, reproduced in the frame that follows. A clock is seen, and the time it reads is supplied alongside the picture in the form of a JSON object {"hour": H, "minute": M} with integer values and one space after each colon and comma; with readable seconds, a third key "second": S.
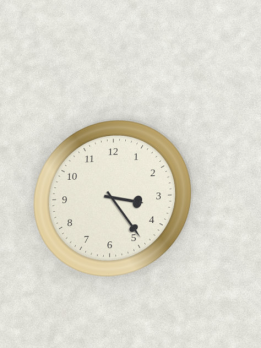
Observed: {"hour": 3, "minute": 24}
